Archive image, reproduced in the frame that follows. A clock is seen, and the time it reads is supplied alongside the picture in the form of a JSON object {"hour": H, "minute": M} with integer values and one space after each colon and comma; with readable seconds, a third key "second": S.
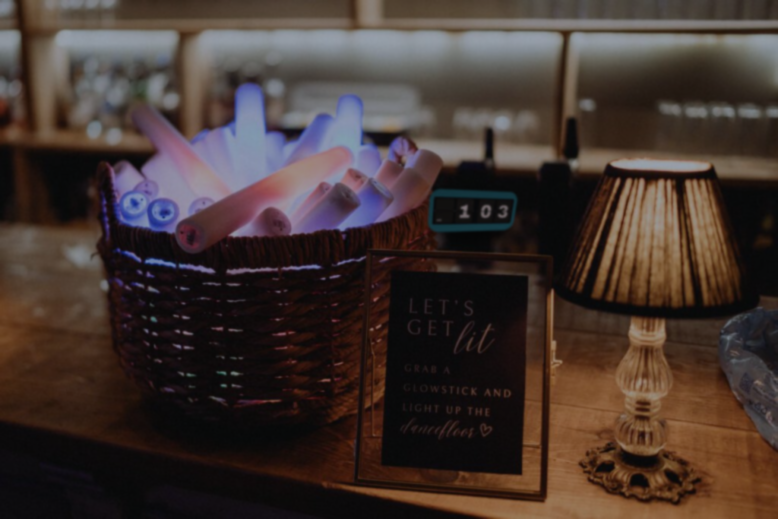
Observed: {"hour": 1, "minute": 3}
